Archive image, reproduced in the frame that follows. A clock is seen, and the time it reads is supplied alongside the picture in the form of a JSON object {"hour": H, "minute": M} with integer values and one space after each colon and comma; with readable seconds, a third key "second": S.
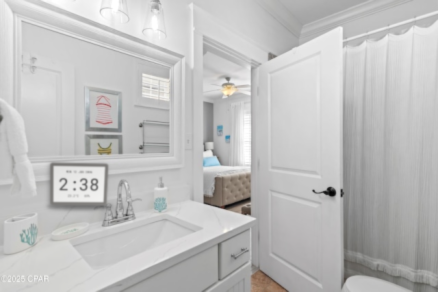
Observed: {"hour": 2, "minute": 38}
